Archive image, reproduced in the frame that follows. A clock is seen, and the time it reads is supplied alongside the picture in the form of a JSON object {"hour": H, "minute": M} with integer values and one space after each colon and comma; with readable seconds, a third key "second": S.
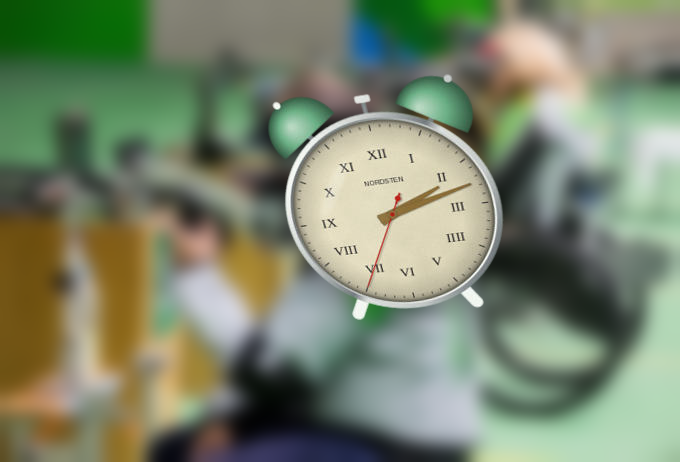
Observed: {"hour": 2, "minute": 12, "second": 35}
